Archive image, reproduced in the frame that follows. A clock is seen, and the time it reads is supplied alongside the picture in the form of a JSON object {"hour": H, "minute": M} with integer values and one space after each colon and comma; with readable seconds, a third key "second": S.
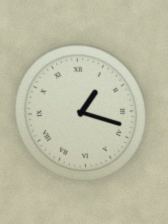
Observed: {"hour": 1, "minute": 18}
